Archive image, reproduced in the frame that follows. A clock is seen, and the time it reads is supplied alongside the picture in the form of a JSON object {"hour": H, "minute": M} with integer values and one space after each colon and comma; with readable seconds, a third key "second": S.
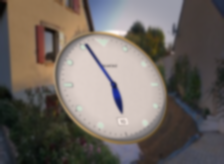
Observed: {"hour": 5, "minute": 56}
